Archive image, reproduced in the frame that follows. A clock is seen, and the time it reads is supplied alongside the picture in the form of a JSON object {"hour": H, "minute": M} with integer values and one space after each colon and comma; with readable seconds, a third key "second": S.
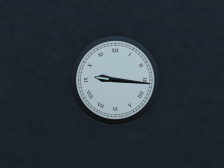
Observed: {"hour": 9, "minute": 16}
